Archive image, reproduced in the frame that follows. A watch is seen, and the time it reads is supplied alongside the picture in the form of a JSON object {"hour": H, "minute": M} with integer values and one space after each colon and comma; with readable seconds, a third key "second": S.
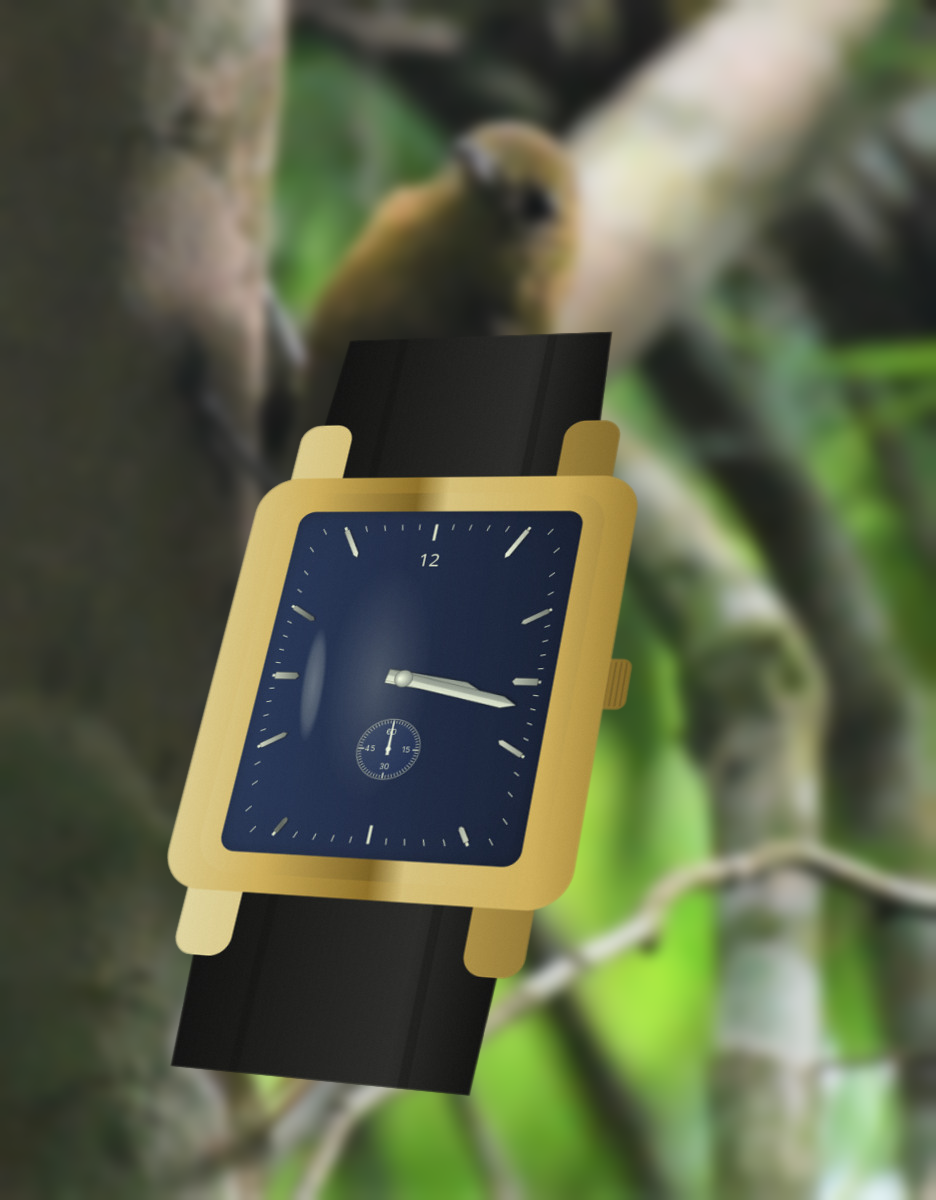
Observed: {"hour": 3, "minute": 17}
